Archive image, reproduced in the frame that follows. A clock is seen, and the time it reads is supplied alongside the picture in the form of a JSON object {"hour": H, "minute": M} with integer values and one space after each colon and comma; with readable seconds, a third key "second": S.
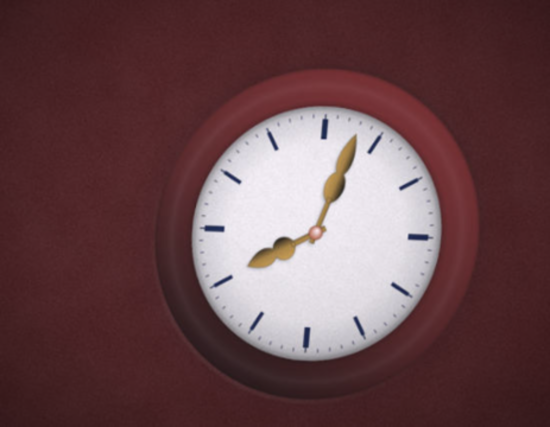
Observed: {"hour": 8, "minute": 3}
